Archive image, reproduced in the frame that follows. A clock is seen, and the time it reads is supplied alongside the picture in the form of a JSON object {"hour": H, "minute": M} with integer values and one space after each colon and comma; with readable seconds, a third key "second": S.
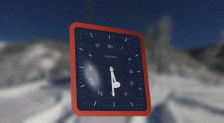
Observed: {"hour": 5, "minute": 30}
